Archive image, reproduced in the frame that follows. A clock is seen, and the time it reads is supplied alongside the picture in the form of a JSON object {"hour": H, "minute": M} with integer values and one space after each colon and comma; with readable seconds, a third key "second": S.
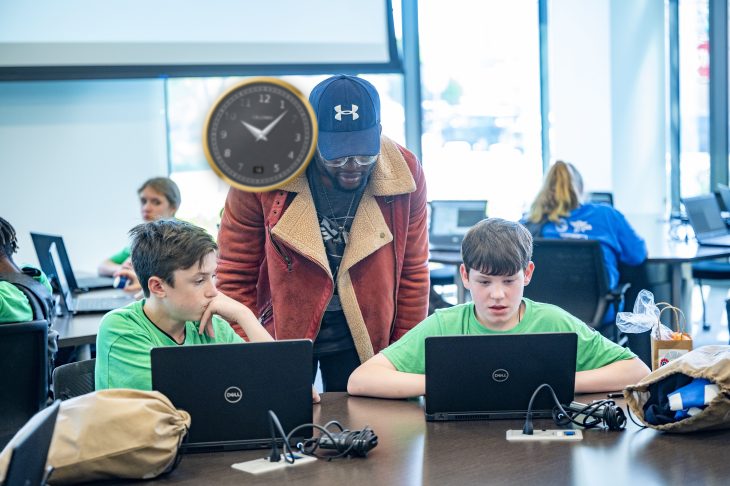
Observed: {"hour": 10, "minute": 7}
